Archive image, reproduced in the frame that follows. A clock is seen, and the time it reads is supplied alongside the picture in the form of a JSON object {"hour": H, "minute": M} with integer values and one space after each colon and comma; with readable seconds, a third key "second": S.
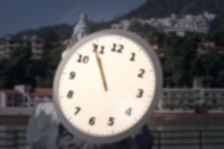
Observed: {"hour": 10, "minute": 54}
